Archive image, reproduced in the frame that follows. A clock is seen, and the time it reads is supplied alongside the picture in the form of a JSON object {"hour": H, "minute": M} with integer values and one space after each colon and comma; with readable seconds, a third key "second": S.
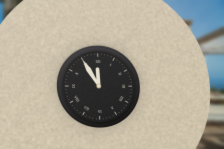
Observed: {"hour": 11, "minute": 55}
